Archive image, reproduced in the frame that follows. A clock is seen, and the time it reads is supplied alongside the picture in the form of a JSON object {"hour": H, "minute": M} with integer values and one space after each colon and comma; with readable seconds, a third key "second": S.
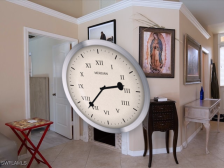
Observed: {"hour": 2, "minute": 37}
